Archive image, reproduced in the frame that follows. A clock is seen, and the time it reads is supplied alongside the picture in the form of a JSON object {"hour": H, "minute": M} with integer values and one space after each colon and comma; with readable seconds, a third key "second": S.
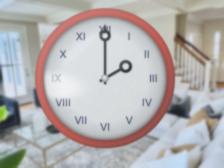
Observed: {"hour": 2, "minute": 0}
